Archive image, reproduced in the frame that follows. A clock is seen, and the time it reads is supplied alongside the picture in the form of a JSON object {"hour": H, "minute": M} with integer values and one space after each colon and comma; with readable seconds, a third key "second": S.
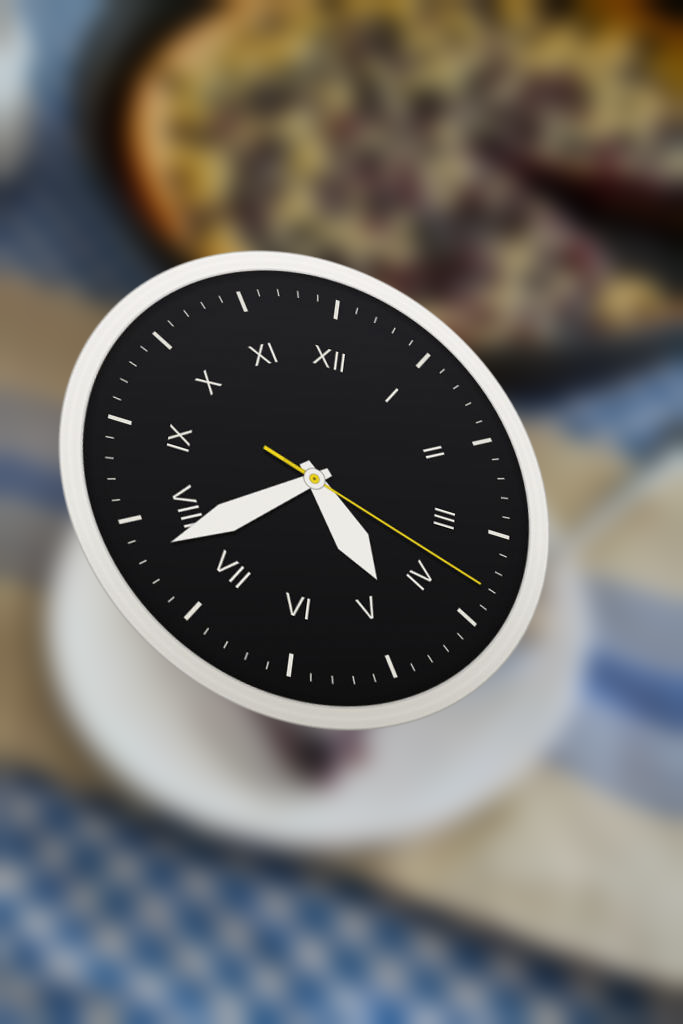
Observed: {"hour": 4, "minute": 38, "second": 18}
